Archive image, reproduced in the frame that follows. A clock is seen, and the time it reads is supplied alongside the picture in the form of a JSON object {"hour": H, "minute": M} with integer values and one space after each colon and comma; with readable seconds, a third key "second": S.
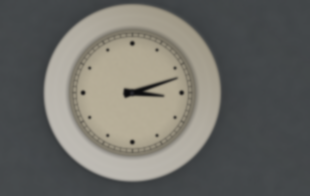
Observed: {"hour": 3, "minute": 12}
